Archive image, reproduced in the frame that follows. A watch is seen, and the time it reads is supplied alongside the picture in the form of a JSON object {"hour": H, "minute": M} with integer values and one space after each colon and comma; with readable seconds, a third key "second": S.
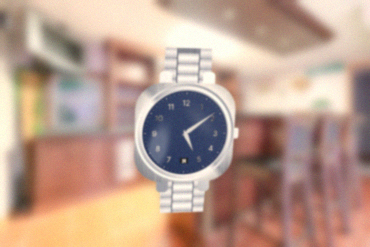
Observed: {"hour": 5, "minute": 9}
